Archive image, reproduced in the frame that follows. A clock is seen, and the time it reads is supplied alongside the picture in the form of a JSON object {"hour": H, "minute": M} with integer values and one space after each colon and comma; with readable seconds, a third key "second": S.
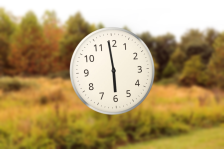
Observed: {"hour": 5, "minute": 59}
